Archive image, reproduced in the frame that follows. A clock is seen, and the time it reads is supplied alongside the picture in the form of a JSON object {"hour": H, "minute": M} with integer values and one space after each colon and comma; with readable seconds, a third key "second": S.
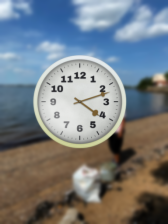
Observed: {"hour": 4, "minute": 12}
